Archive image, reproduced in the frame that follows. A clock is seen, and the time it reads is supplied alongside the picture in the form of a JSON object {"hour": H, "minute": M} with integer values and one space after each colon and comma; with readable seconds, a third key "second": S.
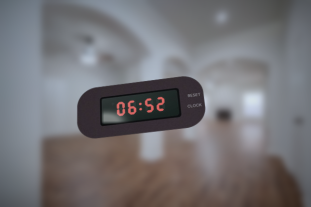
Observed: {"hour": 6, "minute": 52}
